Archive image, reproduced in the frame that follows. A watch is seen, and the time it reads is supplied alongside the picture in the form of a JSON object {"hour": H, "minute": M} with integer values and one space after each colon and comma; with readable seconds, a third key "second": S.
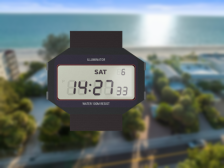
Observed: {"hour": 14, "minute": 27, "second": 33}
